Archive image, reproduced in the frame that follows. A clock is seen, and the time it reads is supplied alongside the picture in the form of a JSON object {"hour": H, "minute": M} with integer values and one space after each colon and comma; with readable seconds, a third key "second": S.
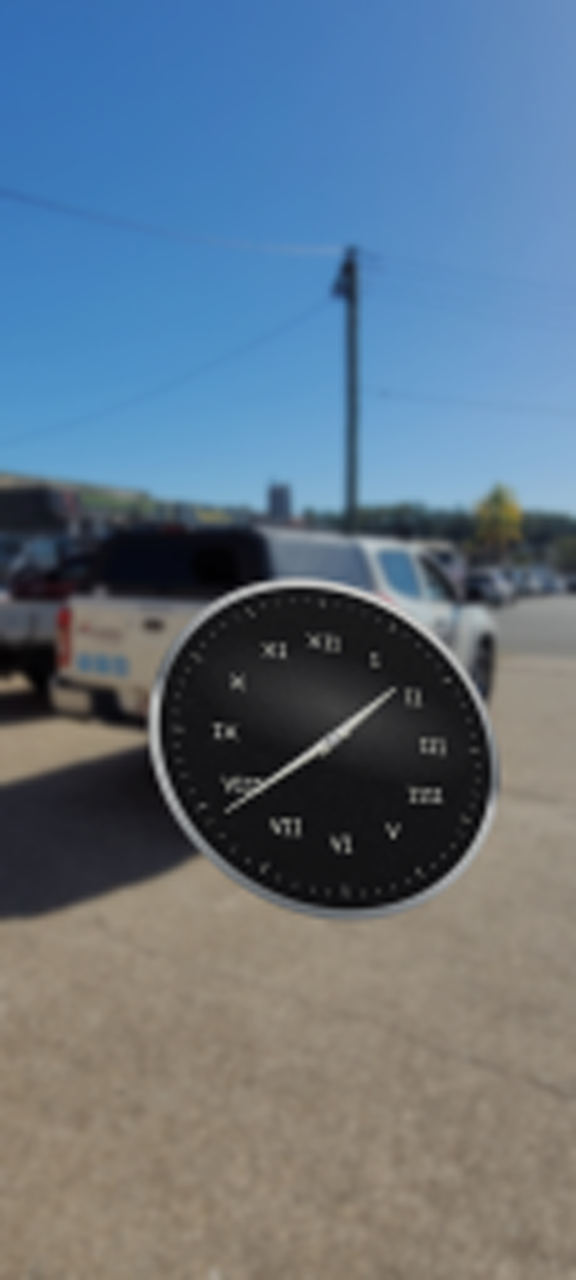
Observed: {"hour": 1, "minute": 39}
